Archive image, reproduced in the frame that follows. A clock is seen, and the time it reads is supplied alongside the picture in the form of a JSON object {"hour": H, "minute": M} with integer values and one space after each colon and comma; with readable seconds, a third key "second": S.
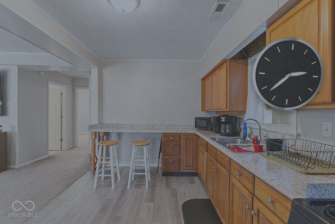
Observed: {"hour": 2, "minute": 38}
